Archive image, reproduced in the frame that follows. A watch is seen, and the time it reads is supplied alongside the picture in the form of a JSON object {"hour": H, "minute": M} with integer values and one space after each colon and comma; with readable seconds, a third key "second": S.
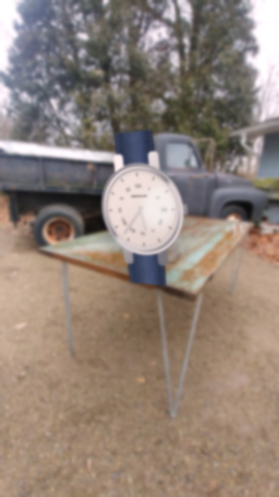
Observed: {"hour": 5, "minute": 37}
